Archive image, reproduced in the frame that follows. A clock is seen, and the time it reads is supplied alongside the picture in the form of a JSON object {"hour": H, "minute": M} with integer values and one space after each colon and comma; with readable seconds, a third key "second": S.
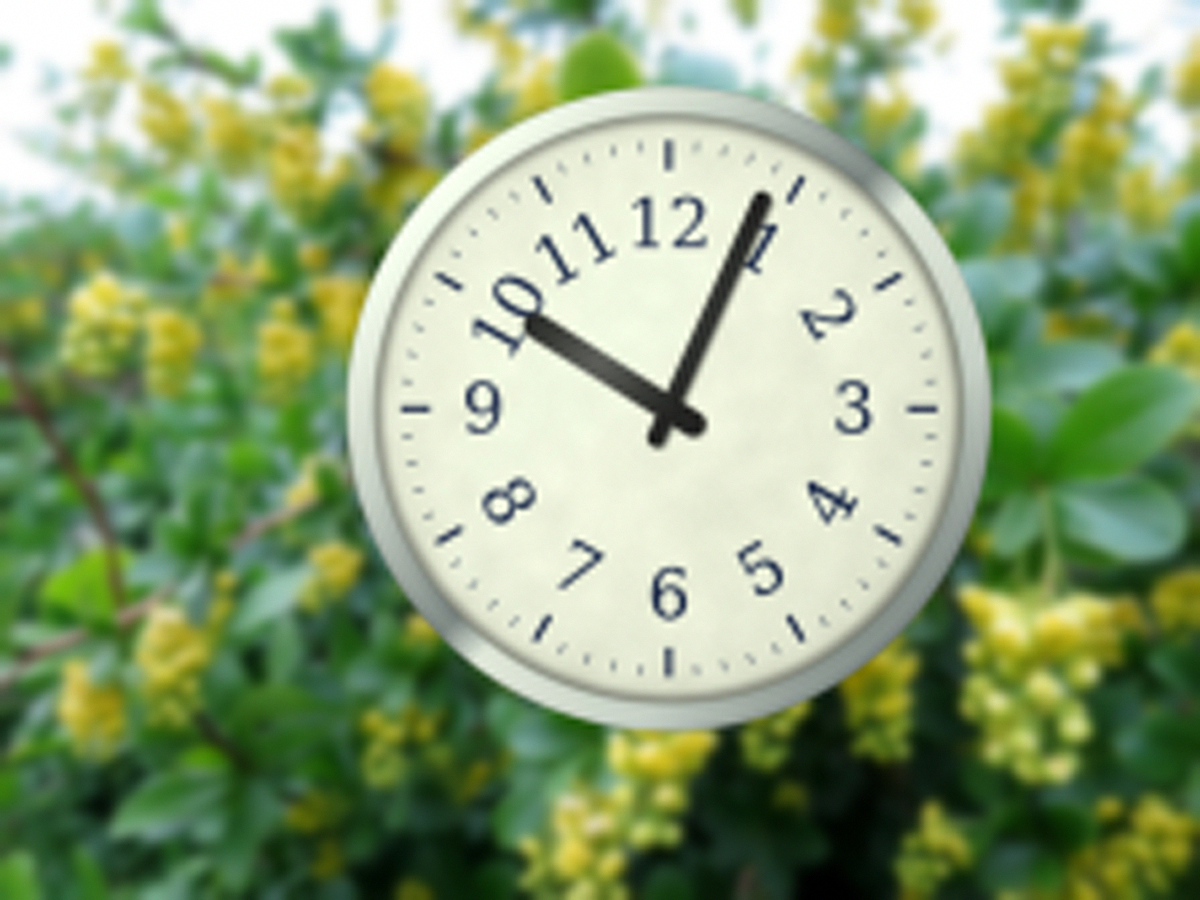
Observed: {"hour": 10, "minute": 4}
